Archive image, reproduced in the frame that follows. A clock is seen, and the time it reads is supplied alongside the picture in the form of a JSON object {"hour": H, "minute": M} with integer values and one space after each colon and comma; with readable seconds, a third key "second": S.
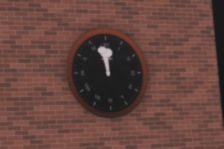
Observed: {"hour": 11, "minute": 58}
